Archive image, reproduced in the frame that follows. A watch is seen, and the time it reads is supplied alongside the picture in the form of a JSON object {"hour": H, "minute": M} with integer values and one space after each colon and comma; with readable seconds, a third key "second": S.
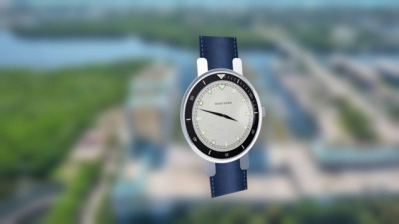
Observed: {"hour": 3, "minute": 48}
